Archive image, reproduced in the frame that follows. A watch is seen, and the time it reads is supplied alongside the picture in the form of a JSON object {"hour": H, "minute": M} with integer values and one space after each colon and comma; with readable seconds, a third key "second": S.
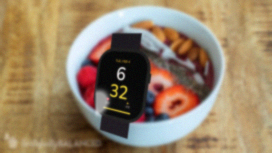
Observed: {"hour": 6, "minute": 32}
